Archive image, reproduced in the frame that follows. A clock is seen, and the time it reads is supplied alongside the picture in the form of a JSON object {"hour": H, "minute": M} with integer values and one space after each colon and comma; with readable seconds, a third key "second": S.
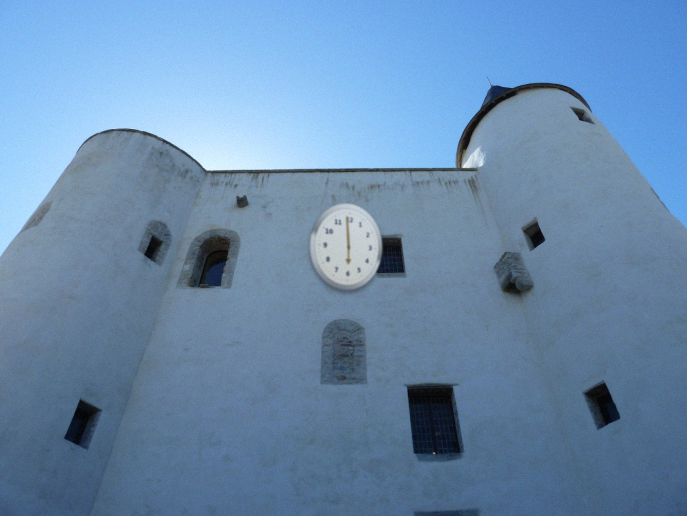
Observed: {"hour": 5, "minute": 59}
